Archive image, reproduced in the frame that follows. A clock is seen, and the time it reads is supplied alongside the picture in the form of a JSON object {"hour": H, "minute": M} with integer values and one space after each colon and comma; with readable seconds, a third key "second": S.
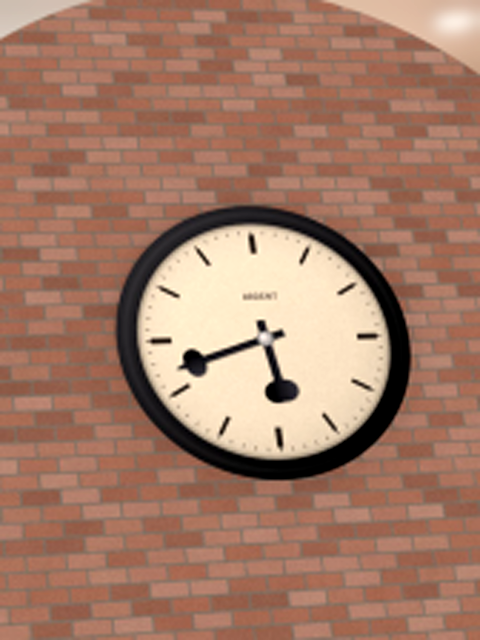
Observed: {"hour": 5, "minute": 42}
